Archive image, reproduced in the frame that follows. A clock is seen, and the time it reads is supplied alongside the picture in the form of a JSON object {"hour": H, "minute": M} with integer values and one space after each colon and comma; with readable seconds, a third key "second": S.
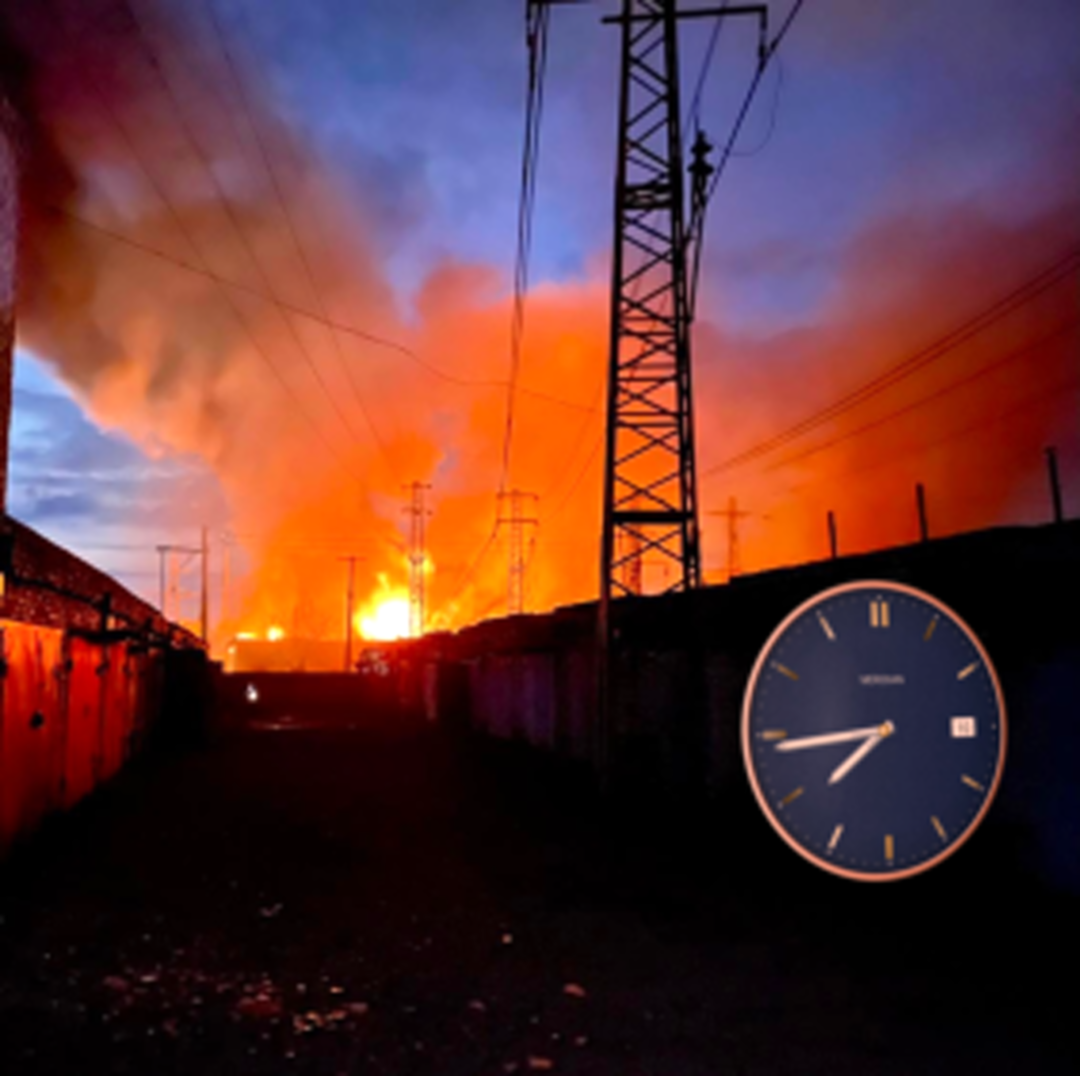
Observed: {"hour": 7, "minute": 44}
